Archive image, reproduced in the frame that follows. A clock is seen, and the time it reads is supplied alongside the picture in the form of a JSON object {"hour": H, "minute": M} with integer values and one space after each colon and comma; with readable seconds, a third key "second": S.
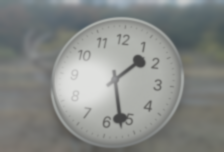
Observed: {"hour": 1, "minute": 27}
